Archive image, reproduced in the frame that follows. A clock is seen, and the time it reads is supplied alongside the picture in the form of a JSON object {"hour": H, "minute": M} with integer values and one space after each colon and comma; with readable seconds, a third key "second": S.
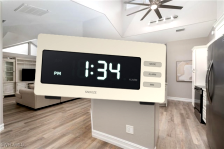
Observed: {"hour": 1, "minute": 34}
